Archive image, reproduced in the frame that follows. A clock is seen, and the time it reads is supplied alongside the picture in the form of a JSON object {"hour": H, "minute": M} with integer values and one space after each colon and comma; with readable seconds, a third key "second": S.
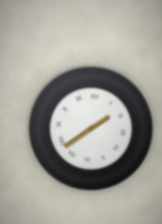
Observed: {"hour": 1, "minute": 38}
